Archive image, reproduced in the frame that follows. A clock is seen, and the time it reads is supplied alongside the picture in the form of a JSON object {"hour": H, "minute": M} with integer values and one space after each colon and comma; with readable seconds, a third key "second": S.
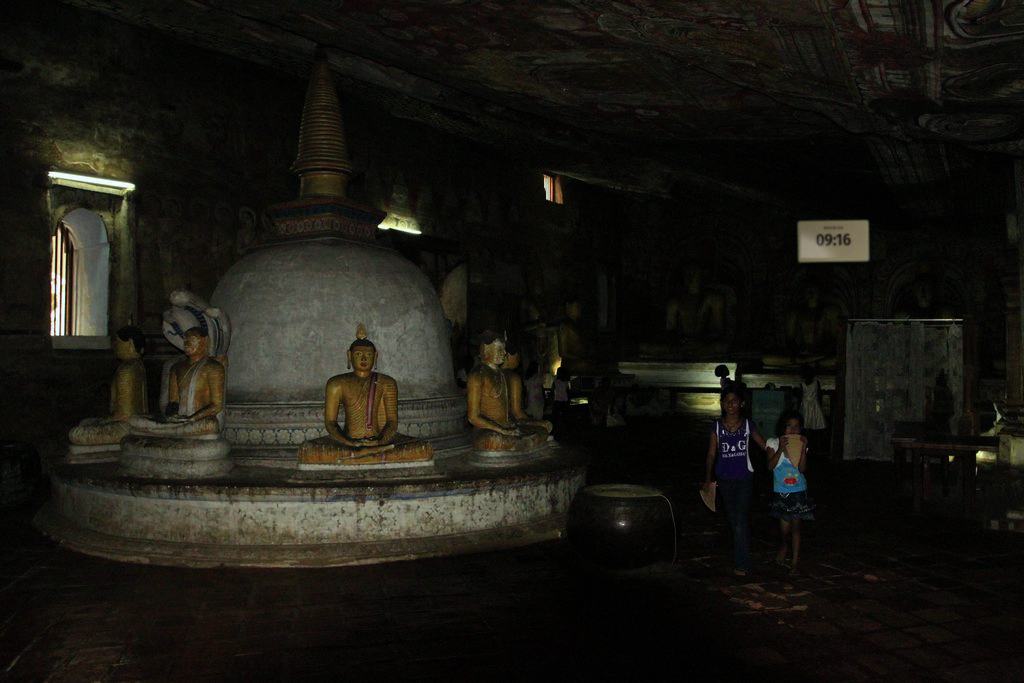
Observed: {"hour": 9, "minute": 16}
